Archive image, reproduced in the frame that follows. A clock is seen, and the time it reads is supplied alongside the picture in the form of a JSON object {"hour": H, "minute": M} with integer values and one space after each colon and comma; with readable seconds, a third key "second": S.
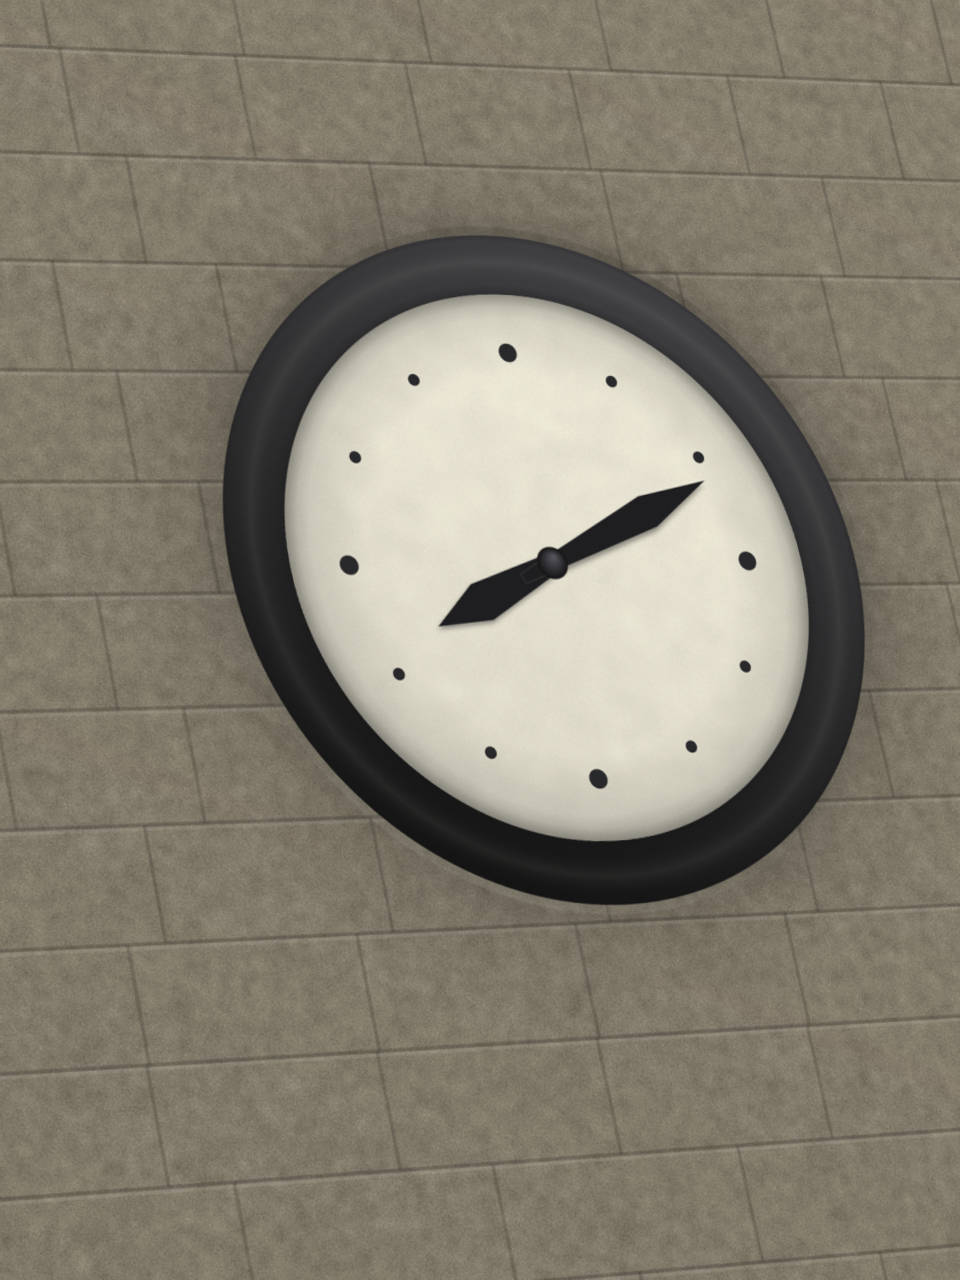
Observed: {"hour": 8, "minute": 11}
